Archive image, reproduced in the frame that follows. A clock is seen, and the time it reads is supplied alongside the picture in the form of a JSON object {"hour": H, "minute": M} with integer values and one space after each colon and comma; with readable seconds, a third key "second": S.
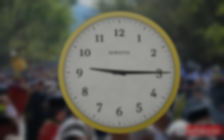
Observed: {"hour": 9, "minute": 15}
